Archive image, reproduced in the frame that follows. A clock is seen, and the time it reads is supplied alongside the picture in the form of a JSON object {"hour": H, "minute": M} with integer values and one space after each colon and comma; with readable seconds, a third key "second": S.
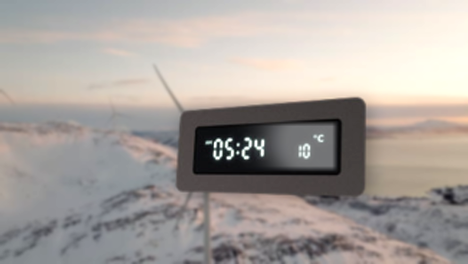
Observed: {"hour": 5, "minute": 24}
